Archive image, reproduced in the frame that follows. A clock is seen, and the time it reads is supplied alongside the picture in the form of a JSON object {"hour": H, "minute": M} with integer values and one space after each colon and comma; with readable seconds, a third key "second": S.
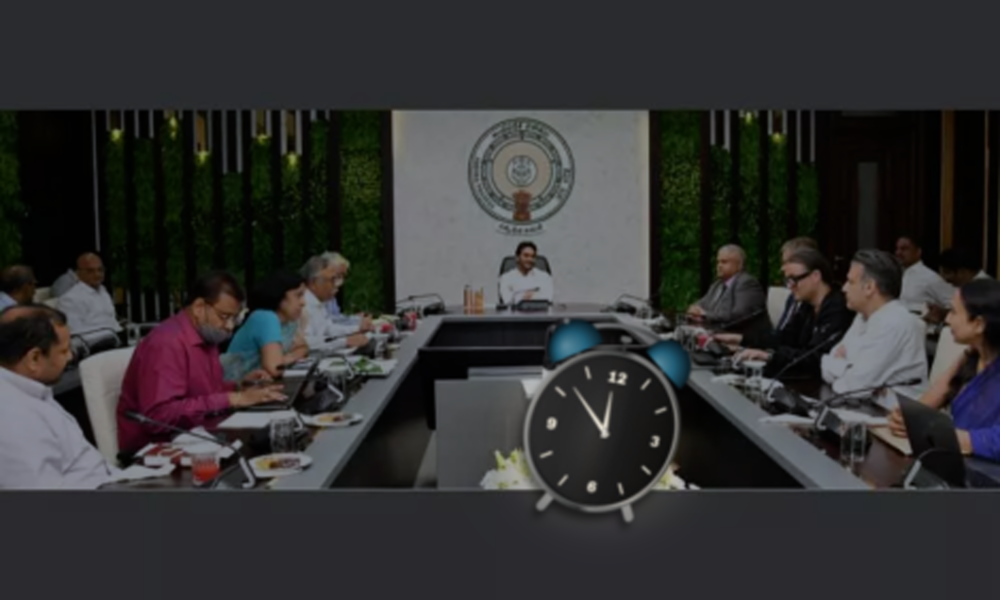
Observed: {"hour": 11, "minute": 52}
